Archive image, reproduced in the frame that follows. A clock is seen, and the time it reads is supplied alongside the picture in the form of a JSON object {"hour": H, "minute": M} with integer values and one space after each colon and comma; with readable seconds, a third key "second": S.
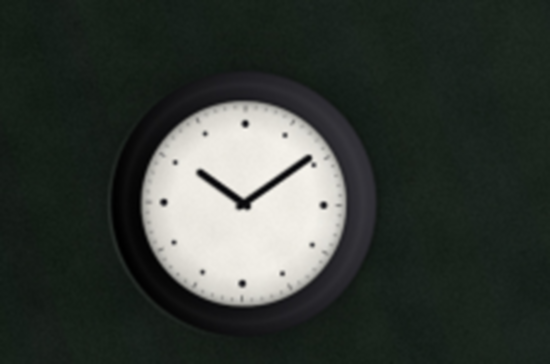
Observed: {"hour": 10, "minute": 9}
